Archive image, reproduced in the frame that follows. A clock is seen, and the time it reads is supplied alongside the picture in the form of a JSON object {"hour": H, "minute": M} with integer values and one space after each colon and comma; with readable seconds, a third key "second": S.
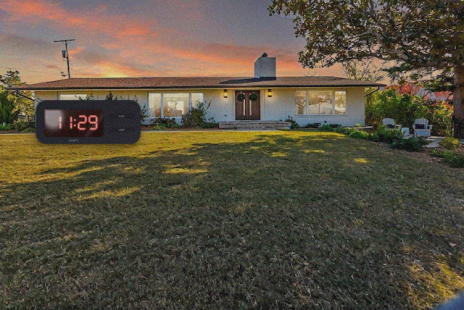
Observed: {"hour": 11, "minute": 29}
